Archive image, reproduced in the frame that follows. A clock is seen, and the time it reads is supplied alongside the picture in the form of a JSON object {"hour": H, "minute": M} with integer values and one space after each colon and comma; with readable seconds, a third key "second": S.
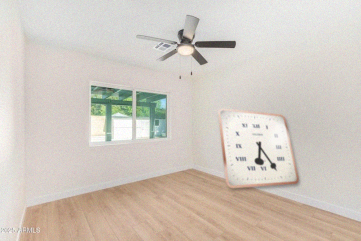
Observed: {"hour": 6, "minute": 25}
